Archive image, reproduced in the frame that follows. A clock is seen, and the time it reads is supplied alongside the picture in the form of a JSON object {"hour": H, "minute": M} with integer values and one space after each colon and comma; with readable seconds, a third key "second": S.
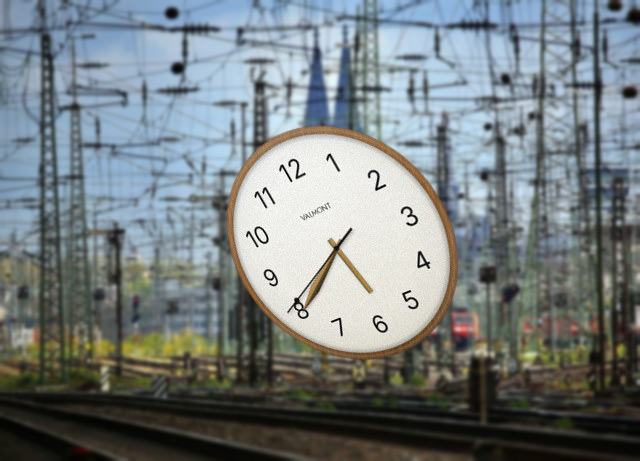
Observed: {"hour": 5, "minute": 39, "second": 41}
